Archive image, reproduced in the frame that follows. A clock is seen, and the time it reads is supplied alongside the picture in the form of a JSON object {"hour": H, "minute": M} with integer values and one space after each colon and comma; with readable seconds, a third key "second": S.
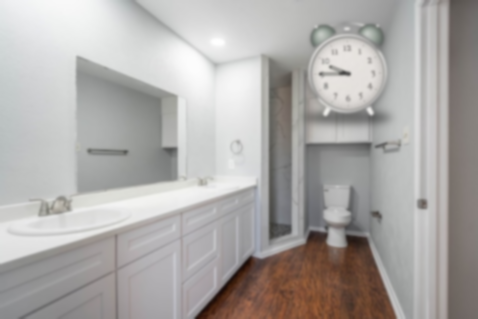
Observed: {"hour": 9, "minute": 45}
